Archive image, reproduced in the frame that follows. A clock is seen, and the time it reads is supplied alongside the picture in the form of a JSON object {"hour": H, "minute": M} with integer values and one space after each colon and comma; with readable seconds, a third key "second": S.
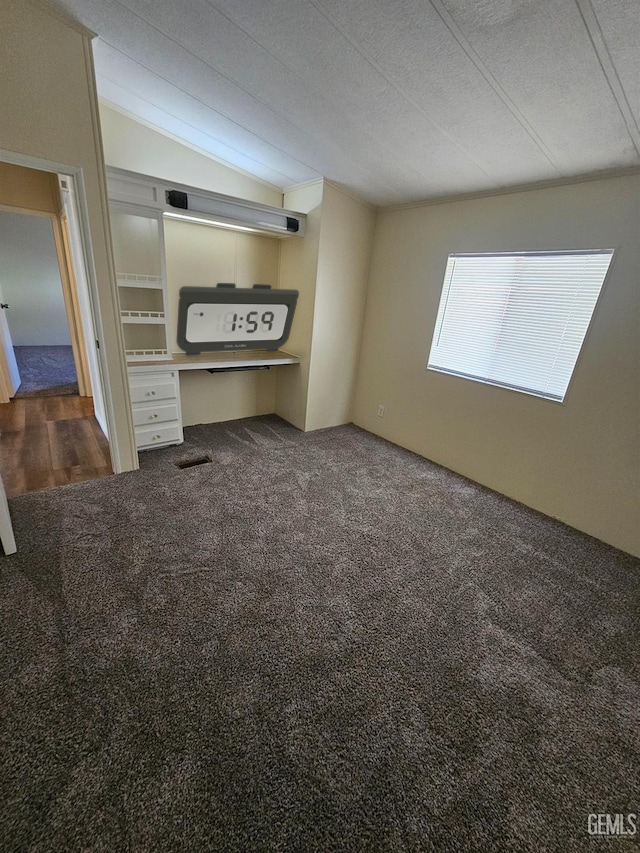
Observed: {"hour": 1, "minute": 59}
